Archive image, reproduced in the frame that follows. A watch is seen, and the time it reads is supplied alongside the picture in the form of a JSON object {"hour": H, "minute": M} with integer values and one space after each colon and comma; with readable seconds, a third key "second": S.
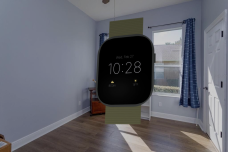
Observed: {"hour": 10, "minute": 28}
